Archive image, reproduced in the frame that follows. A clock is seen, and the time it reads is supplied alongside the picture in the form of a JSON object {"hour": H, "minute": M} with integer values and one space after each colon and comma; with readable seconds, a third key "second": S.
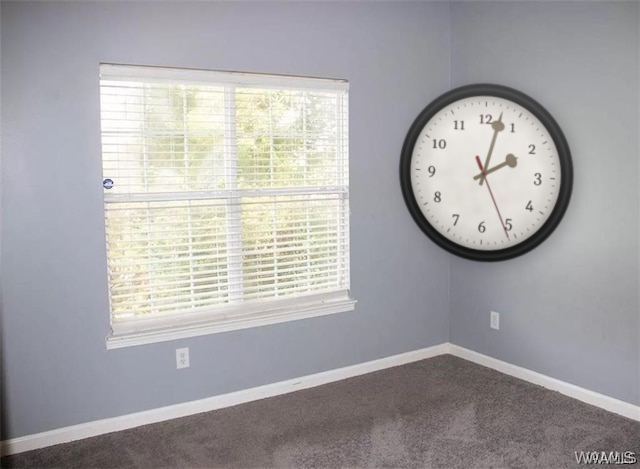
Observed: {"hour": 2, "minute": 2, "second": 26}
